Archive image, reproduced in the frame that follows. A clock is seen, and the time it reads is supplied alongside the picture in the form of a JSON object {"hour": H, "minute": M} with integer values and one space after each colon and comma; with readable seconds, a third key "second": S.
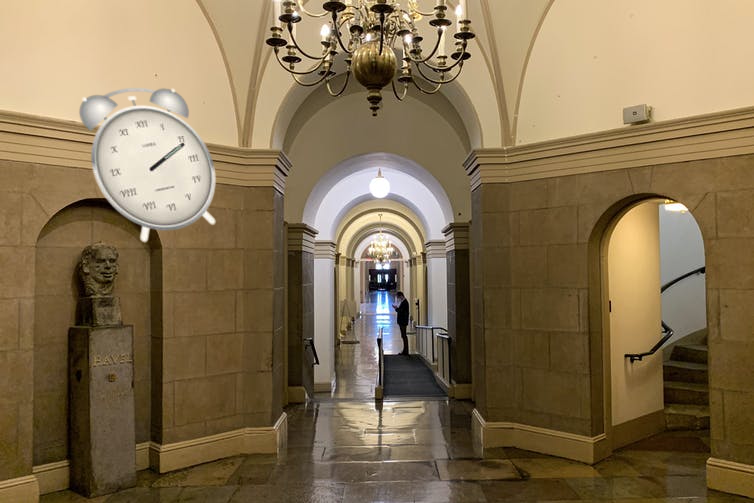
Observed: {"hour": 2, "minute": 11}
